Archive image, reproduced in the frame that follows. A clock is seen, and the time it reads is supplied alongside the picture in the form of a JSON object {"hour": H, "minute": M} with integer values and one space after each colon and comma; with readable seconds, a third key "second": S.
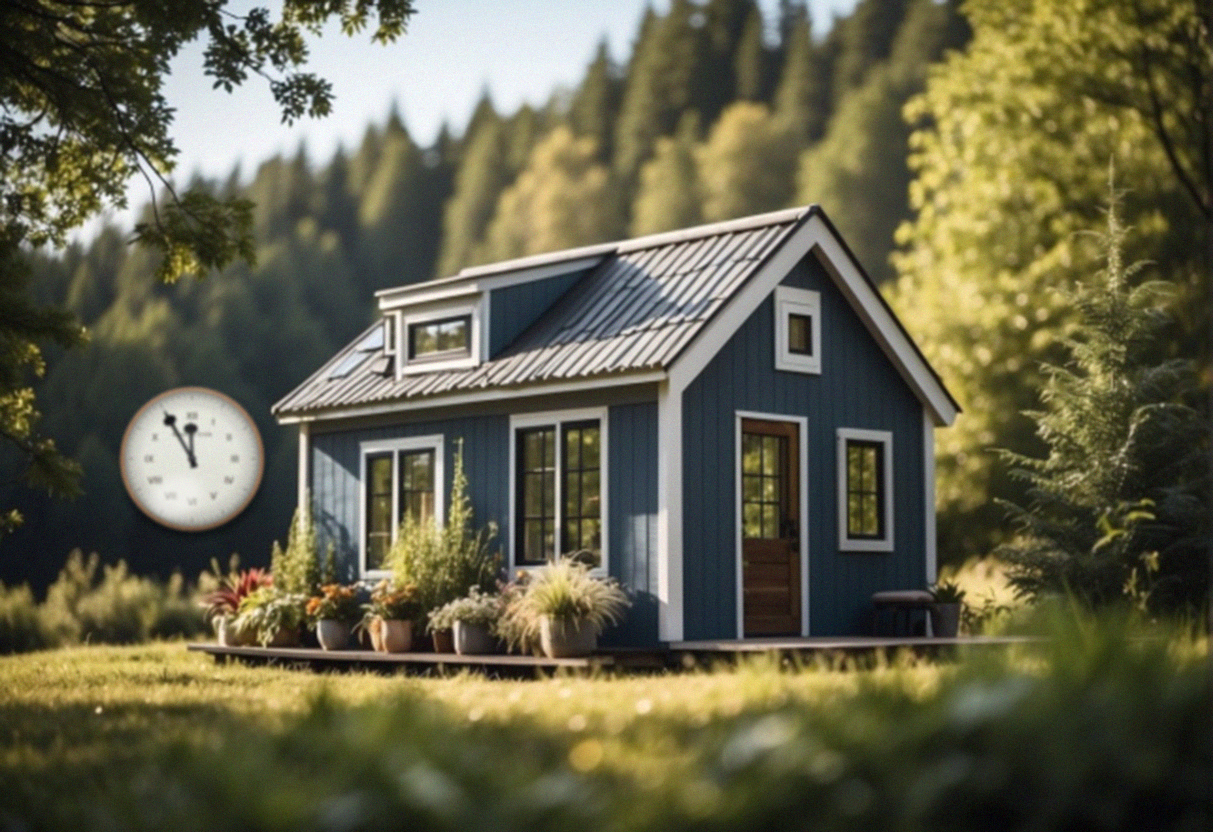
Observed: {"hour": 11, "minute": 55}
